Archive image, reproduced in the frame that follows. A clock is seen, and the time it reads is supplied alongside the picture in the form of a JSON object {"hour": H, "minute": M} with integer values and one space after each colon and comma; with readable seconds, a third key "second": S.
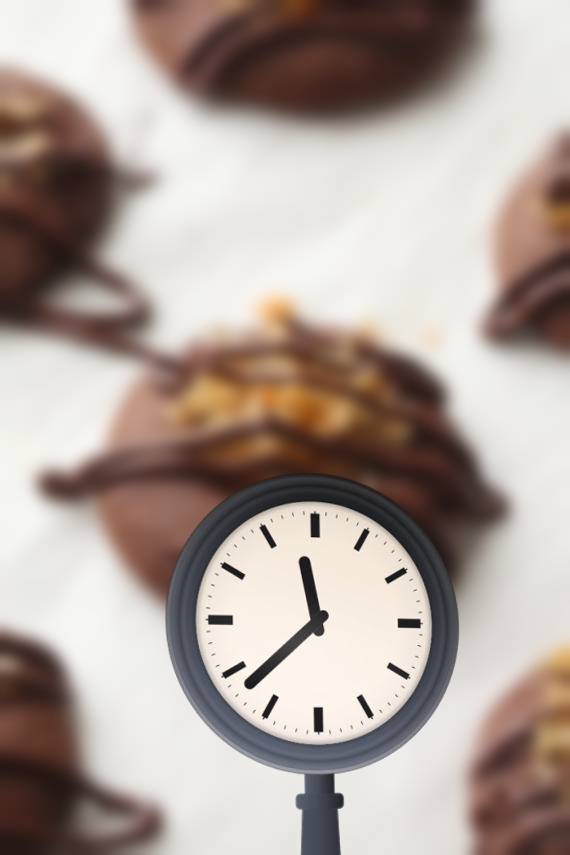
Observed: {"hour": 11, "minute": 38}
